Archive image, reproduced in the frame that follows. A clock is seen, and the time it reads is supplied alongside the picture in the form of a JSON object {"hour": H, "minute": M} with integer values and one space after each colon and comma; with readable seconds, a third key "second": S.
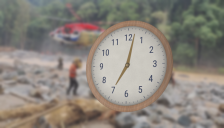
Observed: {"hour": 7, "minute": 2}
